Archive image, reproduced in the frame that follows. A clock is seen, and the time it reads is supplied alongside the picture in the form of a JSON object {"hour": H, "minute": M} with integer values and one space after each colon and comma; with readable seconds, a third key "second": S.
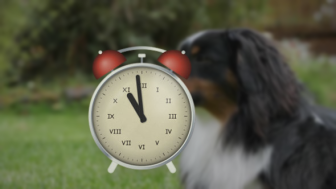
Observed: {"hour": 10, "minute": 59}
